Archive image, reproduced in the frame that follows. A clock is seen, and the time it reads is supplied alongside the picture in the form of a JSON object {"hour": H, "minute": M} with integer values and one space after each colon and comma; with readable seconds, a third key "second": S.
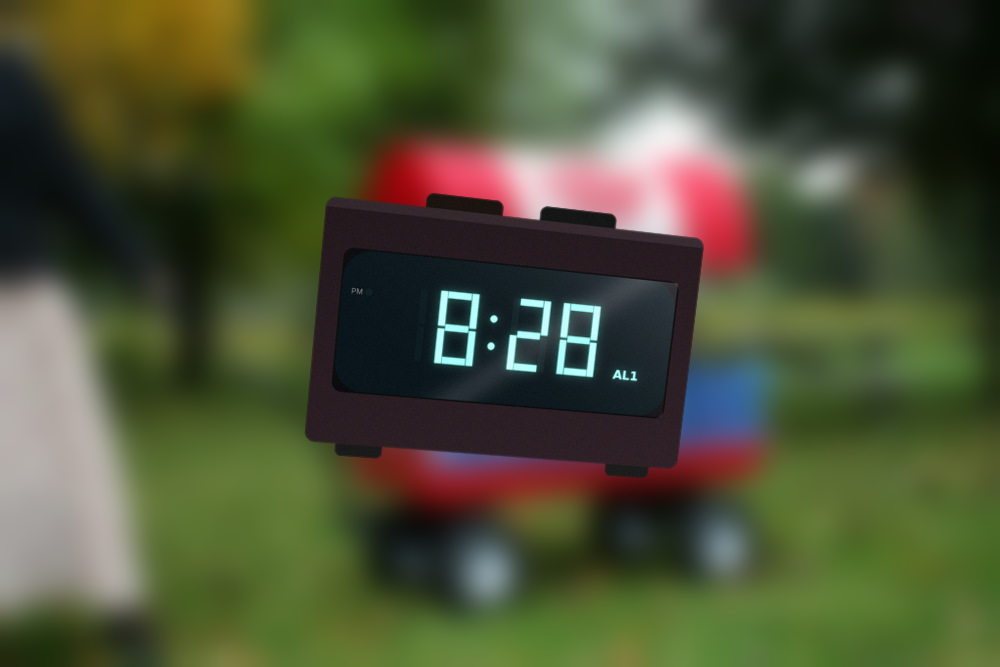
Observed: {"hour": 8, "minute": 28}
